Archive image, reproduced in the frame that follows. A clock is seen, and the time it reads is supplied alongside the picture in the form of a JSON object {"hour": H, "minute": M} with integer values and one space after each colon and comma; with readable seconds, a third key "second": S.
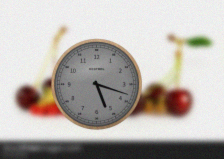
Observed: {"hour": 5, "minute": 18}
